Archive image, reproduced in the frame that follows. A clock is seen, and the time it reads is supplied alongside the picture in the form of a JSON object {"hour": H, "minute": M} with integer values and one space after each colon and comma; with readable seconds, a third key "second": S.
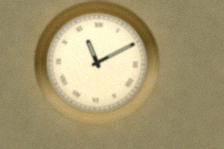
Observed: {"hour": 11, "minute": 10}
